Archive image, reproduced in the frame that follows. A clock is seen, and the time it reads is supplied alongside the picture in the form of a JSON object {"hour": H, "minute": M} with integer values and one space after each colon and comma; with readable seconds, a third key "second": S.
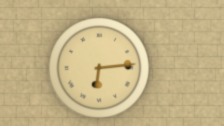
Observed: {"hour": 6, "minute": 14}
